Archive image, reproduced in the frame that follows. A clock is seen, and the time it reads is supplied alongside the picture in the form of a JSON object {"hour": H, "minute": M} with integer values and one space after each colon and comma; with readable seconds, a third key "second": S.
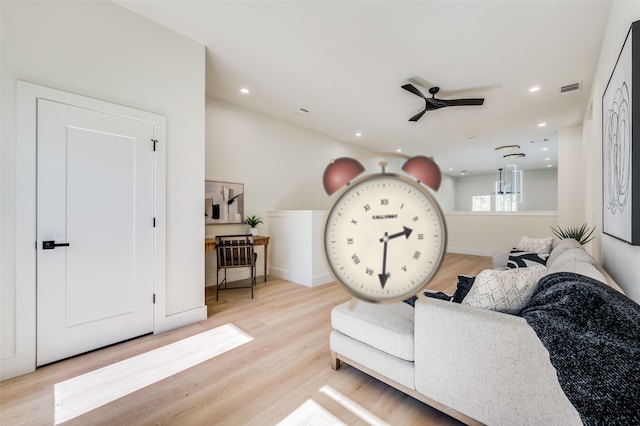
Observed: {"hour": 2, "minute": 31}
